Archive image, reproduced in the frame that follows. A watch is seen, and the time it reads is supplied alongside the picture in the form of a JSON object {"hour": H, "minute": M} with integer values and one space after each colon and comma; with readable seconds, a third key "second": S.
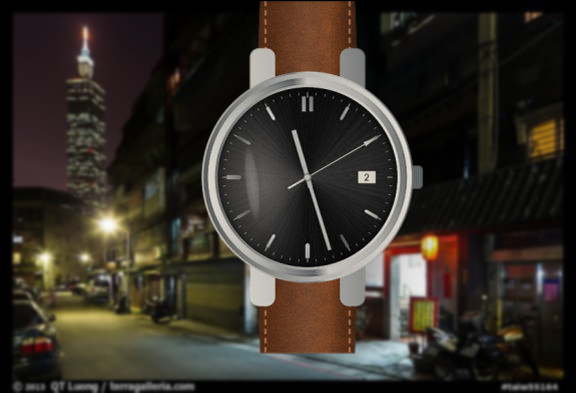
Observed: {"hour": 11, "minute": 27, "second": 10}
